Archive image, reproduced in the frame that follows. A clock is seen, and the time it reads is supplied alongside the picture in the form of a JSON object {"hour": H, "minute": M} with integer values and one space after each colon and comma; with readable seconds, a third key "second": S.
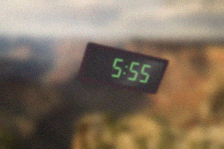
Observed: {"hour": 5, "minute": 55}
